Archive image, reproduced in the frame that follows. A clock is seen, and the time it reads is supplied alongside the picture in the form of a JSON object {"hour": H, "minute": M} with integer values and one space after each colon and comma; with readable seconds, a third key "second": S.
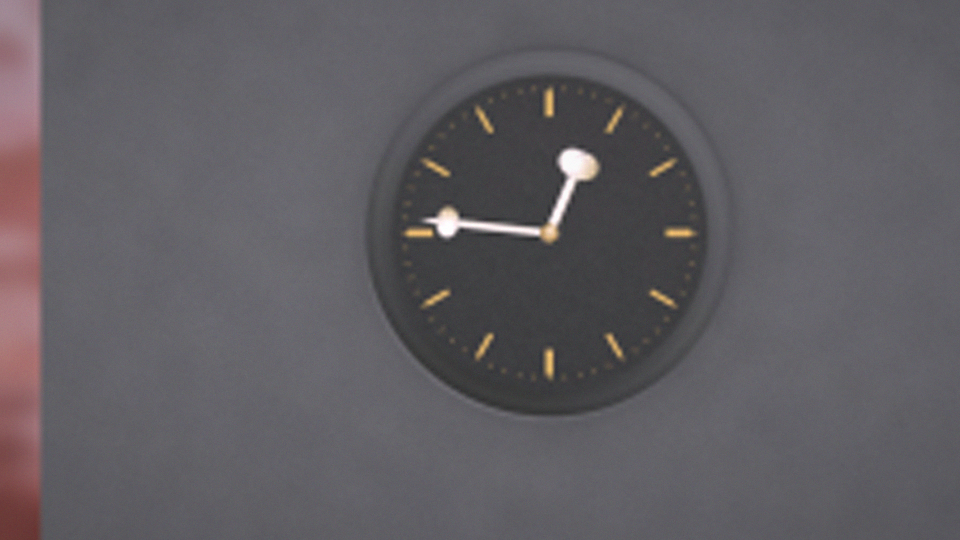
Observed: {"hour": 12, "minute": 46}
